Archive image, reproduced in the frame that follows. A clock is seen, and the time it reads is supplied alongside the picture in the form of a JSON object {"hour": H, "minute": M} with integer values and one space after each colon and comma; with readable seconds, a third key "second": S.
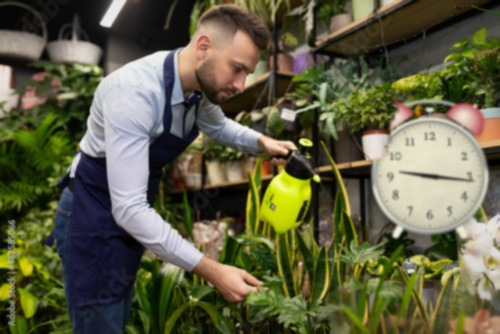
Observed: {"hour": 9, "minute": 16}
